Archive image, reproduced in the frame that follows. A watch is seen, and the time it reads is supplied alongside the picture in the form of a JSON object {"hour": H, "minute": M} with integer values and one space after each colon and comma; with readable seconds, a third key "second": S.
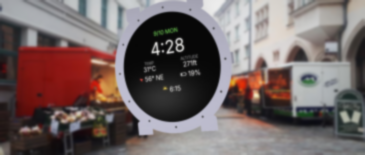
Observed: {"hour": 4, "minute": 28}
